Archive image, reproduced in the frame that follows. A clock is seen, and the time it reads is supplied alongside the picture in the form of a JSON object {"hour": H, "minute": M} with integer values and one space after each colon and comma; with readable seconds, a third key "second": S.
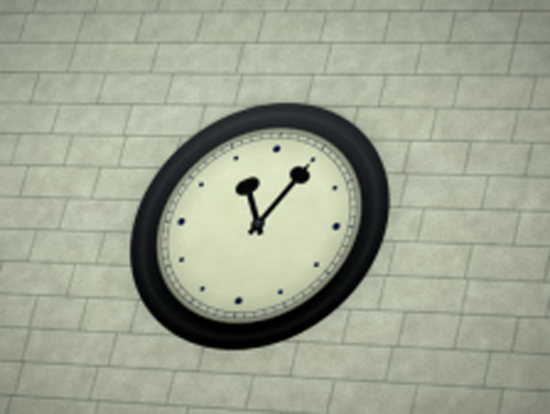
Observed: {"hour": 11, "minute": 5}
